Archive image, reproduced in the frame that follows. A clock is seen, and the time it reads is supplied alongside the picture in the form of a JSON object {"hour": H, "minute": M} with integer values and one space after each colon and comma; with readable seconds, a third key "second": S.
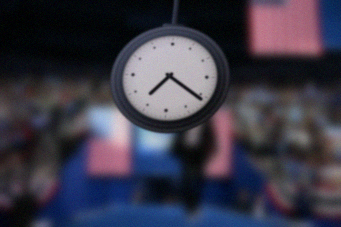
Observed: {"hour": 7, "minute": 21}
